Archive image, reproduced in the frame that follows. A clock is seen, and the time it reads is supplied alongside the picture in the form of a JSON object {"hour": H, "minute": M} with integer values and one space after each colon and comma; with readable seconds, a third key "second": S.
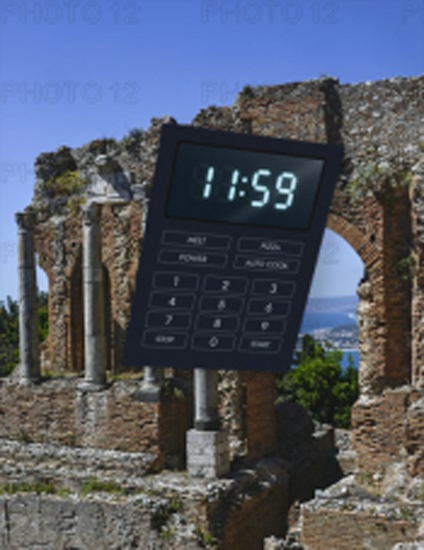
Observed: {"hour": 11, "minute": 59}
